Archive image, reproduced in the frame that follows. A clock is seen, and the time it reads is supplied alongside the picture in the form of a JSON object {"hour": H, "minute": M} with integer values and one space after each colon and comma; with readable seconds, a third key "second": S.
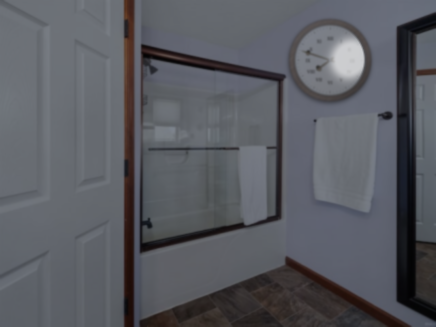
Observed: {"hour": 7, "minute": 48}
